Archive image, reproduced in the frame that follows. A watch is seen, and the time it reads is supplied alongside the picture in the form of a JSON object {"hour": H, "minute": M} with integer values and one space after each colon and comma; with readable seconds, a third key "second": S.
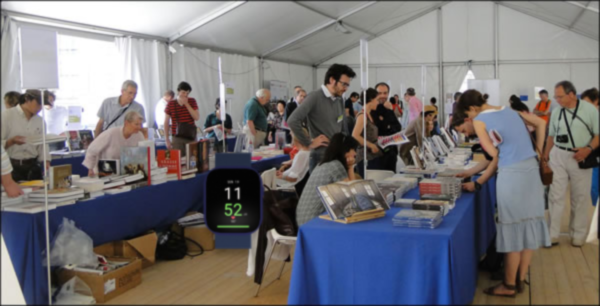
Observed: {"hour": 11, "minute": 52}
